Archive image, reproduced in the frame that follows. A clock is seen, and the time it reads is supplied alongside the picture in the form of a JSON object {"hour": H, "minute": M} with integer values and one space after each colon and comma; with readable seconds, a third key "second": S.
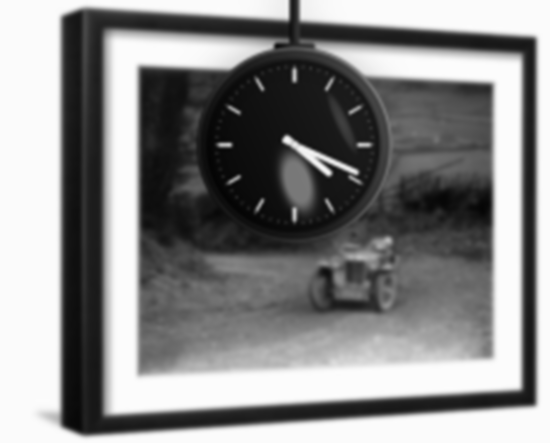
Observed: {"hour": 4, "minute": 19}
